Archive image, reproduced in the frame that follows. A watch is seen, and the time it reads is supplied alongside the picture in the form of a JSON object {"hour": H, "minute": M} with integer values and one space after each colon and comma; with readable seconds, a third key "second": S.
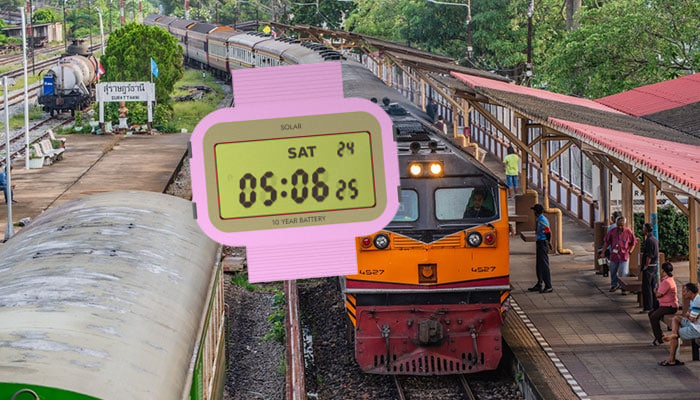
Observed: {"hour": 5, "minute": 6, "second": 25}
